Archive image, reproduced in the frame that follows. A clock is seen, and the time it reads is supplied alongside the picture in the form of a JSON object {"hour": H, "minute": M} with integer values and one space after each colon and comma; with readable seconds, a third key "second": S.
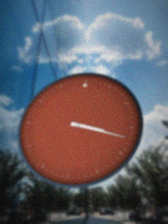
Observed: {"hour": 3, "minute": 17}
